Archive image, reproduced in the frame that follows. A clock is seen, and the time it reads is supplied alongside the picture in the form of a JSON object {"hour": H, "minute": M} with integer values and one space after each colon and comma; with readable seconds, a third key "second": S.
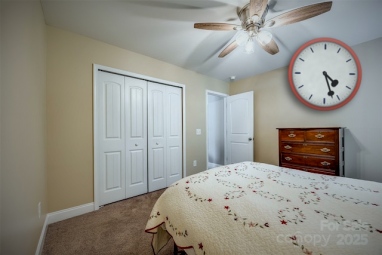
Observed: {"hour": 4, "minute": 27}
